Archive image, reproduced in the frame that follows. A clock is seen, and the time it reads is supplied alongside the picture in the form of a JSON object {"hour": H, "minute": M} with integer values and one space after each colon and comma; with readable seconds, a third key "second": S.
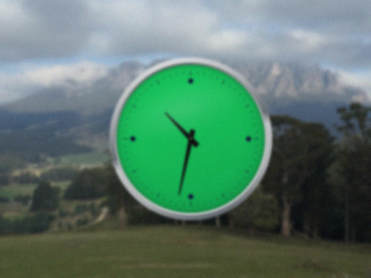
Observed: {"hour": 10, "minute": 32}
